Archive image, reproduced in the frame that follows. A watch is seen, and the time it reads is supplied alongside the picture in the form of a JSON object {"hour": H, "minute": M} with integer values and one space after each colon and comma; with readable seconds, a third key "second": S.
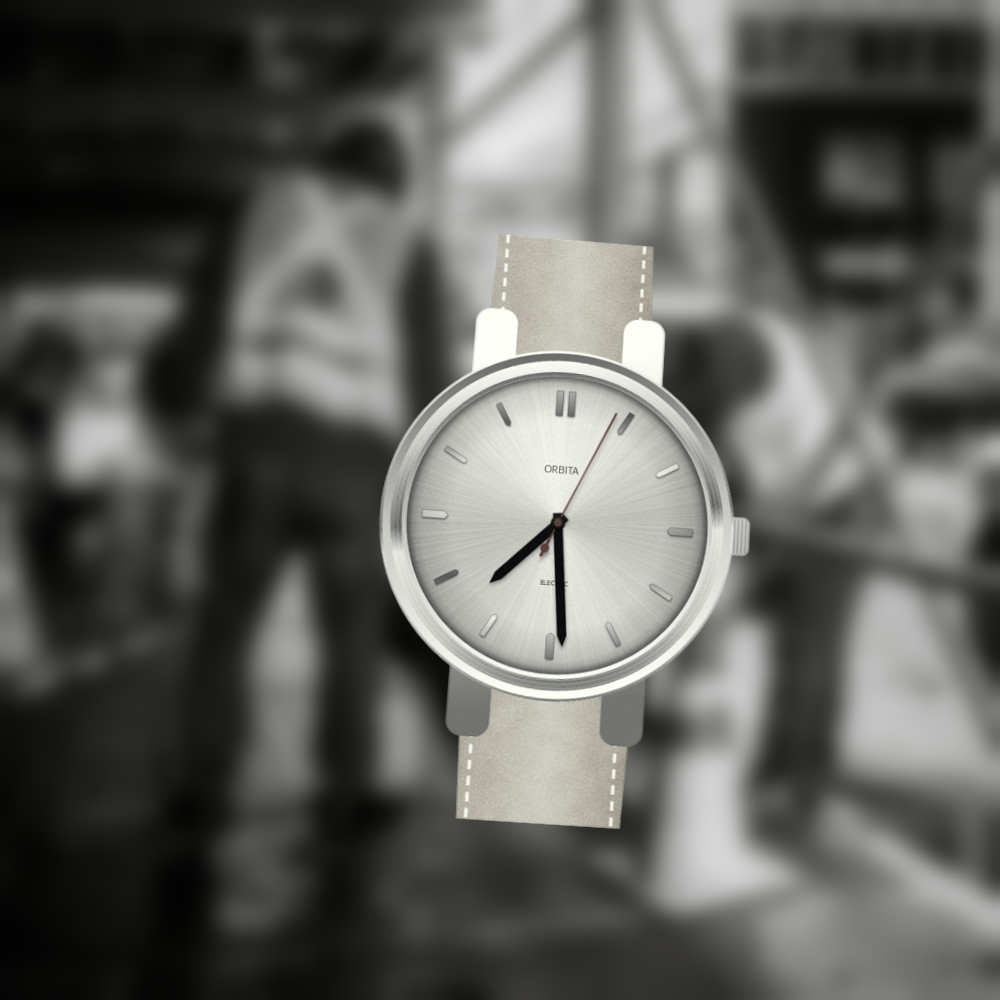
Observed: {"hour": 7, "minute": 29, "second": 4}
